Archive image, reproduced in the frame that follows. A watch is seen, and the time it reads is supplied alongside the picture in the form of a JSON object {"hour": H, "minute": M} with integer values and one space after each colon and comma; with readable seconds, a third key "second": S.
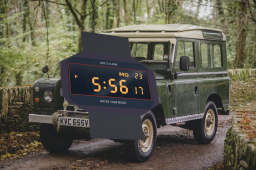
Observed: {"hour": 5, "minute": 56, "second": 17}
